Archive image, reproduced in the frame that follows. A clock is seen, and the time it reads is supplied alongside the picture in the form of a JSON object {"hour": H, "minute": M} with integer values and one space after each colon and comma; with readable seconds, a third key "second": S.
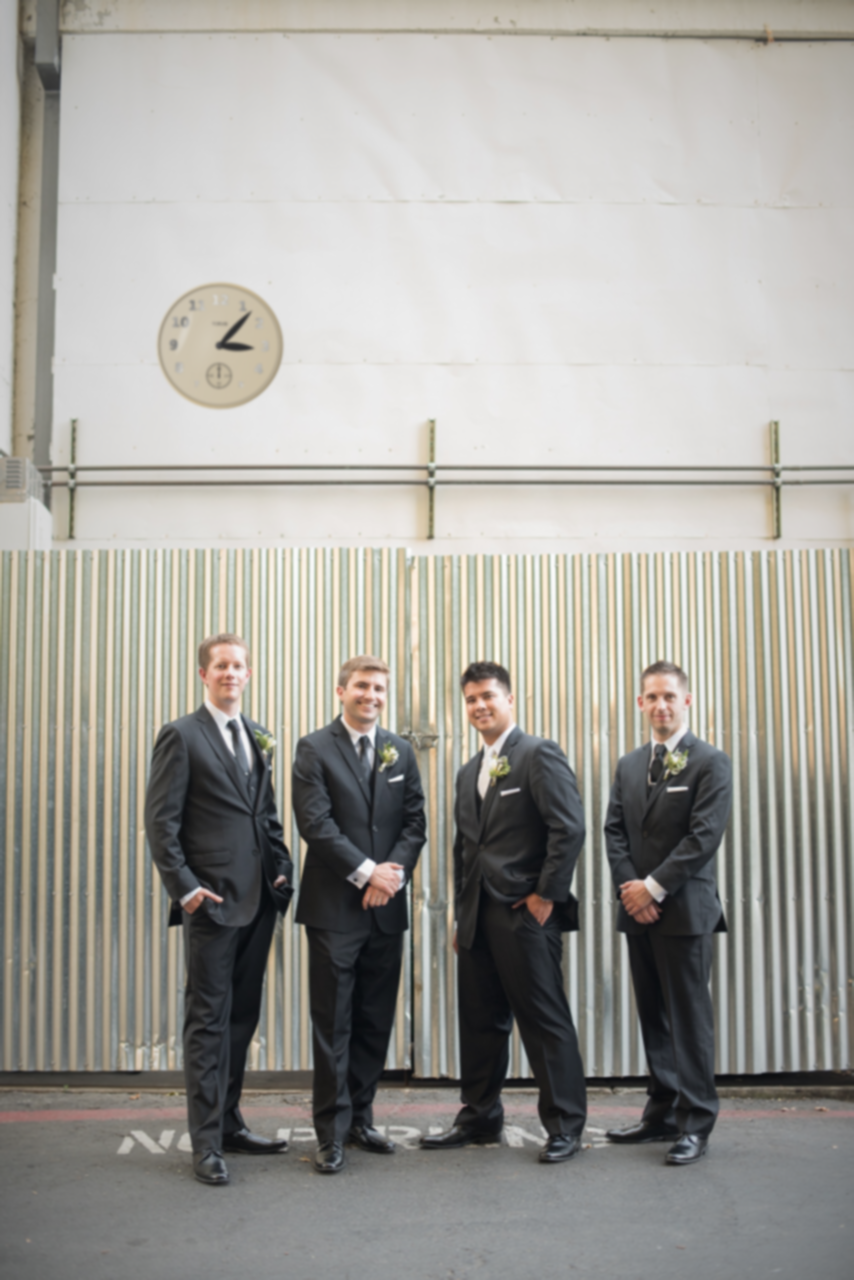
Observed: {"hour": 3, "minute": 7}
